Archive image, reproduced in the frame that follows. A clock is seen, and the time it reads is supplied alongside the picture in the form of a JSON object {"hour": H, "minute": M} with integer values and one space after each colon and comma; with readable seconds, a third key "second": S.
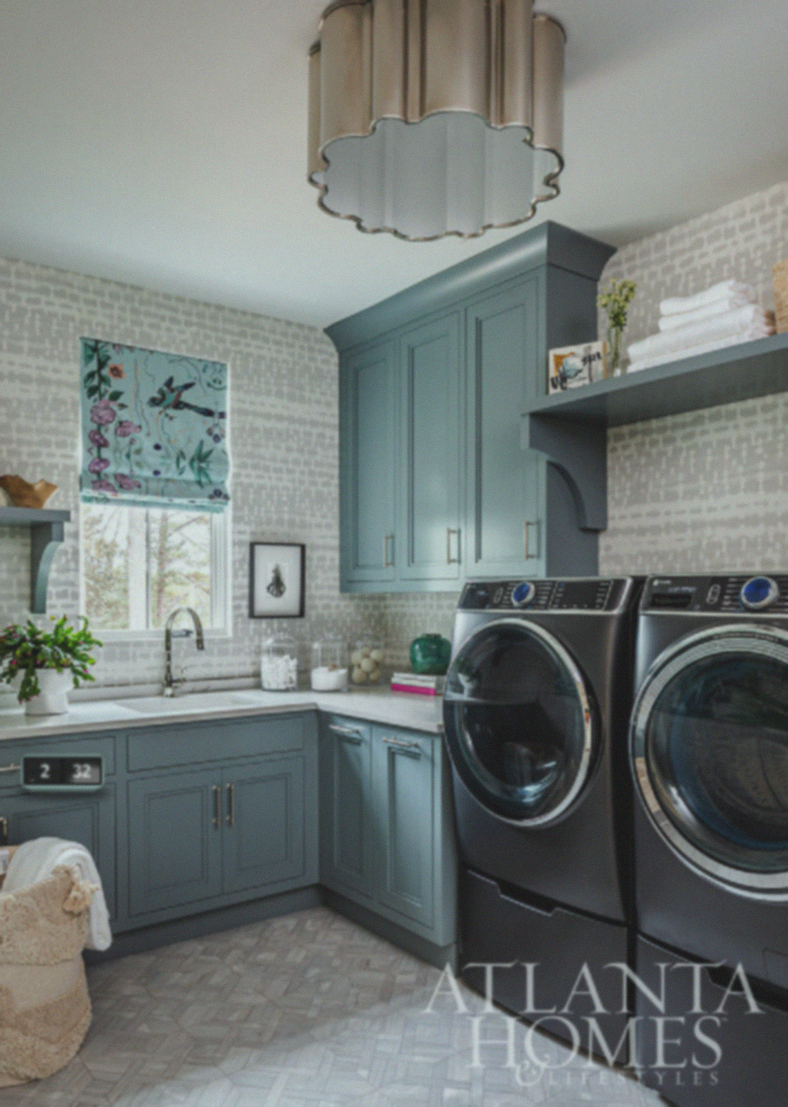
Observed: {"hour": 2, "minute": 32}
